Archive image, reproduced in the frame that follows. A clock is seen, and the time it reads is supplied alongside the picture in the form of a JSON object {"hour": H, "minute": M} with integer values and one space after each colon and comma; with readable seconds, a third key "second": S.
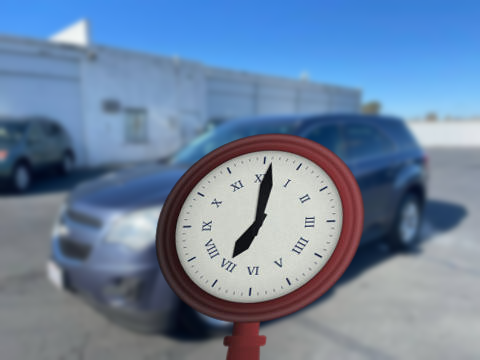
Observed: {"hour": 7, "minute": 1}
